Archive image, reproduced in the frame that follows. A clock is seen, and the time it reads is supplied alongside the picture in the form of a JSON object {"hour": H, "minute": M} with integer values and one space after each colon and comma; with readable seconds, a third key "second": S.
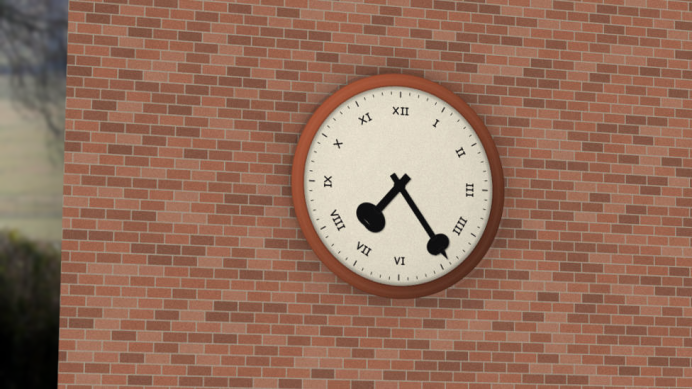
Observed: {"hour": 7, "minute": 24}
